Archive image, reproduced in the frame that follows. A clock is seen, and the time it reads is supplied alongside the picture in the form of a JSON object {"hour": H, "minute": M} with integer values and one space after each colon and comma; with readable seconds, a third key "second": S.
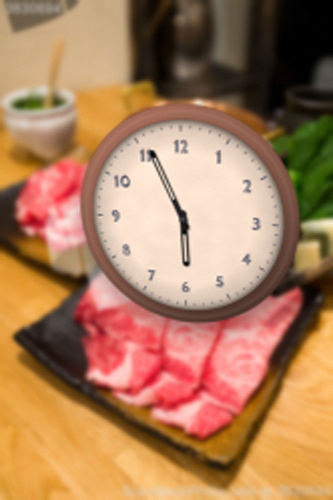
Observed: {"hour": 5, "minute": 56}
